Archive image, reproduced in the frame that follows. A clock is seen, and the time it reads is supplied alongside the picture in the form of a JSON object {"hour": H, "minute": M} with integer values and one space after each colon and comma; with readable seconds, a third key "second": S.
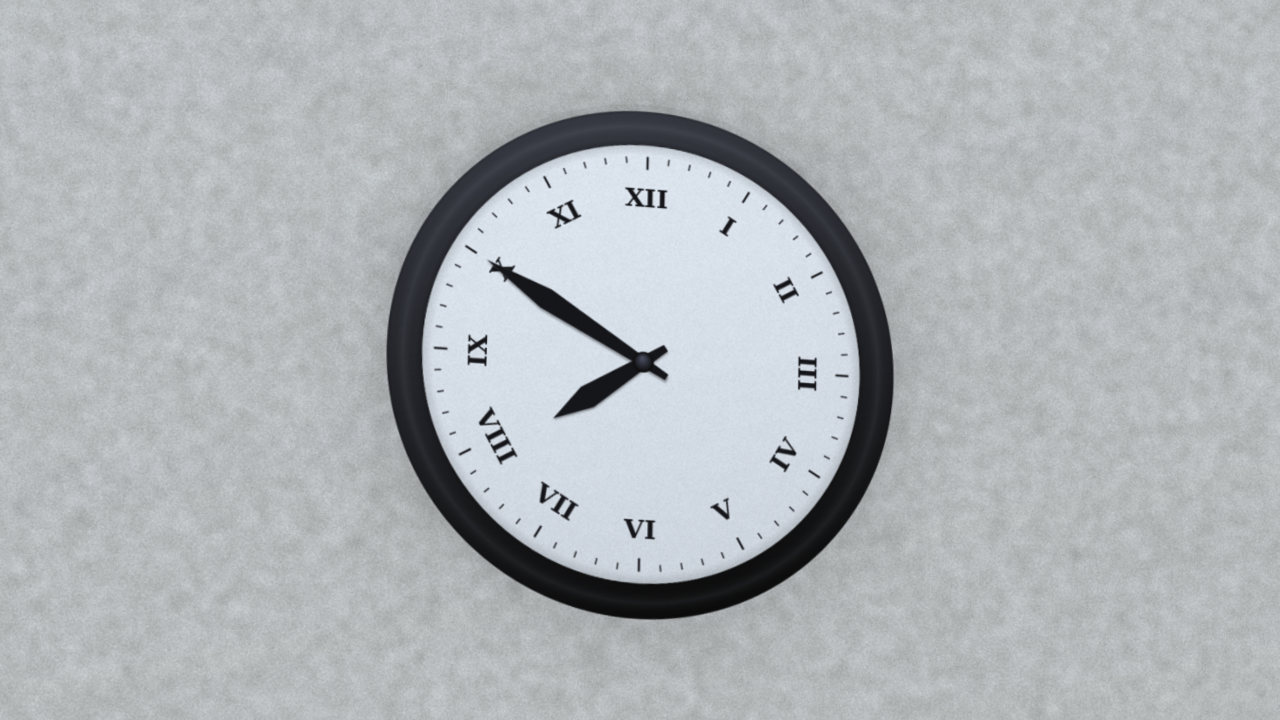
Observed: {"hour": 7, "minute": 50}
